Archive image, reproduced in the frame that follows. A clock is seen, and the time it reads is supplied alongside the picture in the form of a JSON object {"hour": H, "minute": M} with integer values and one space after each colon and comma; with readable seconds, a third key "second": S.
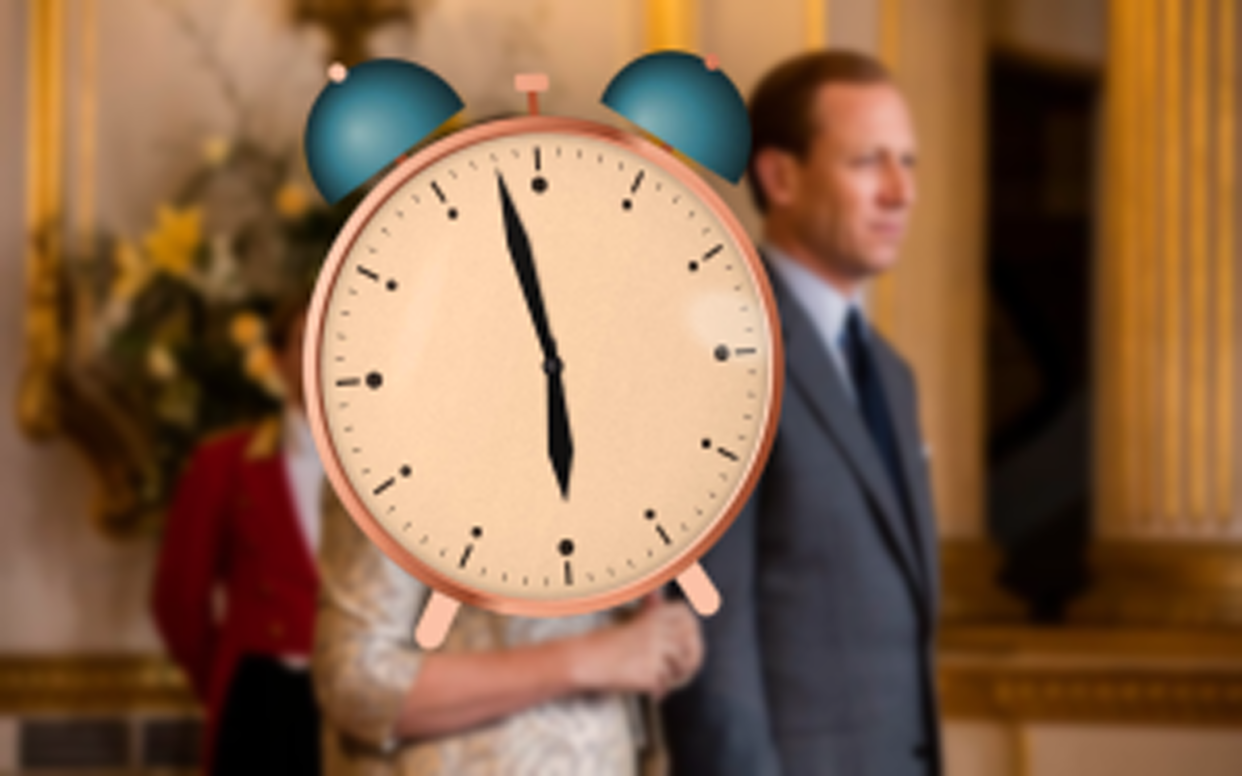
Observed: {"hour": 5, "minute": 58}
